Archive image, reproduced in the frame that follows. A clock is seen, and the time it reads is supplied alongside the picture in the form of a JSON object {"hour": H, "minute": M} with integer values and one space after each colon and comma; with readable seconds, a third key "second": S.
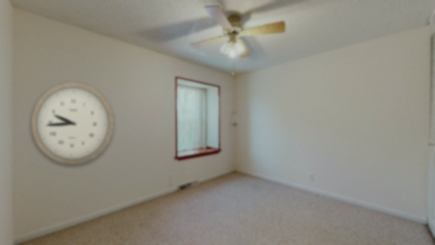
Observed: {"hour": 9, "minute": 44}
